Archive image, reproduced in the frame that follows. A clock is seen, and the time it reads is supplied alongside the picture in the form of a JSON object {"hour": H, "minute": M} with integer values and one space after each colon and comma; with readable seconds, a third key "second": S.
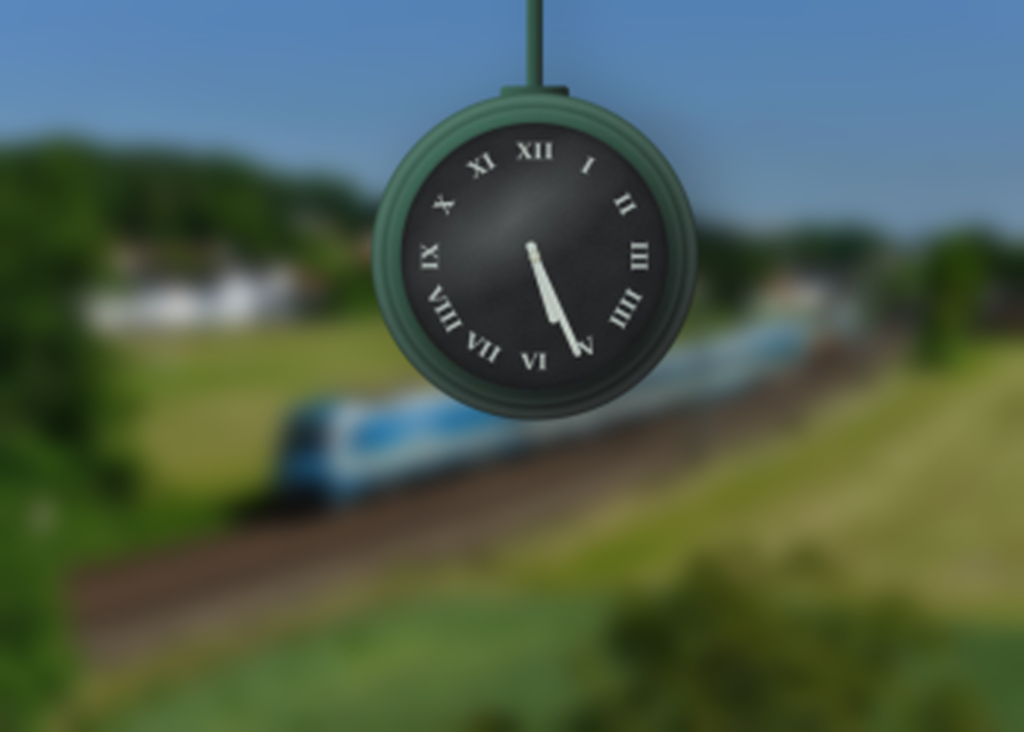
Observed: {"hour": 5, "minute": 26}
